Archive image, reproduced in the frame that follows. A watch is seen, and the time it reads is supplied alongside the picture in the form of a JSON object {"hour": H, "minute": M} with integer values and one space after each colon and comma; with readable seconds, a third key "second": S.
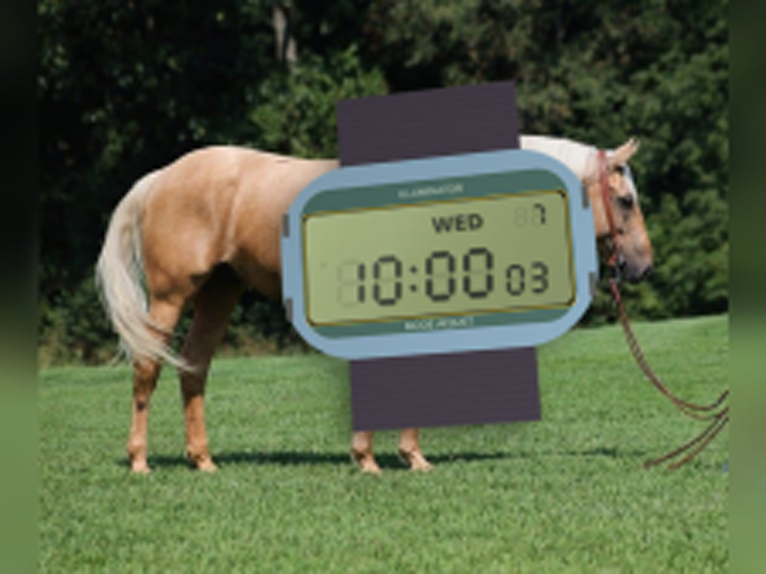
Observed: {"hour": 10, "minute": 0, "second": 3}
